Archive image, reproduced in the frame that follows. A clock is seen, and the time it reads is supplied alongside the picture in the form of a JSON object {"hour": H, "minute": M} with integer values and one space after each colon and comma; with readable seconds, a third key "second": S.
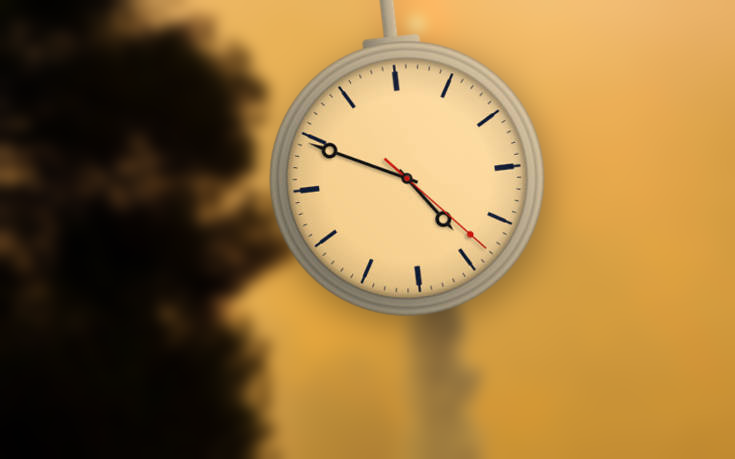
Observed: {"hour": 4, "minute": 49, "second": 23}
